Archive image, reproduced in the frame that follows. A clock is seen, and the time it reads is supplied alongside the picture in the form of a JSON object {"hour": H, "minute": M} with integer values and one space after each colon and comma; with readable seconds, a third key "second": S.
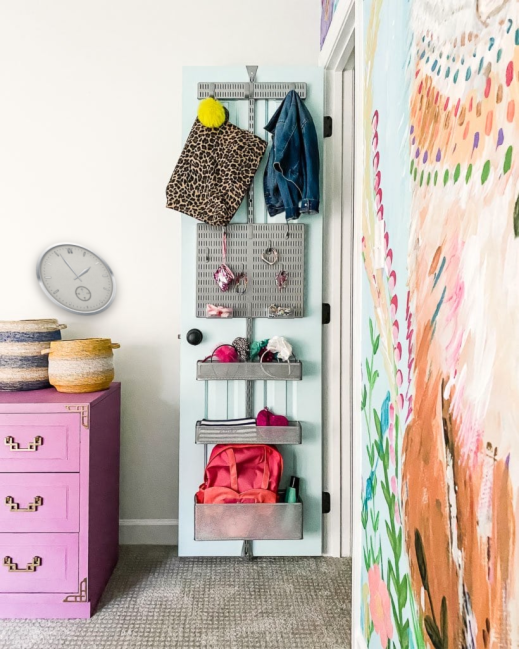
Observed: {"hour": 1, "minute": 56}
